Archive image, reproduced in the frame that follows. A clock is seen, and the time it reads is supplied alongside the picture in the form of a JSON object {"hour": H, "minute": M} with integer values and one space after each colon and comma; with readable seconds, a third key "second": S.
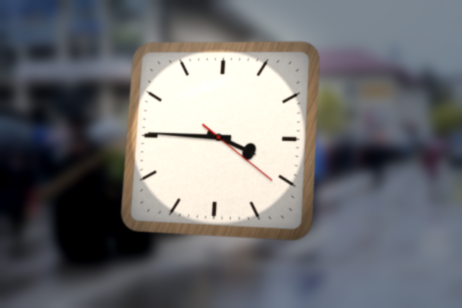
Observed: {"hour": 3, "minute": 45, "second": 21}
